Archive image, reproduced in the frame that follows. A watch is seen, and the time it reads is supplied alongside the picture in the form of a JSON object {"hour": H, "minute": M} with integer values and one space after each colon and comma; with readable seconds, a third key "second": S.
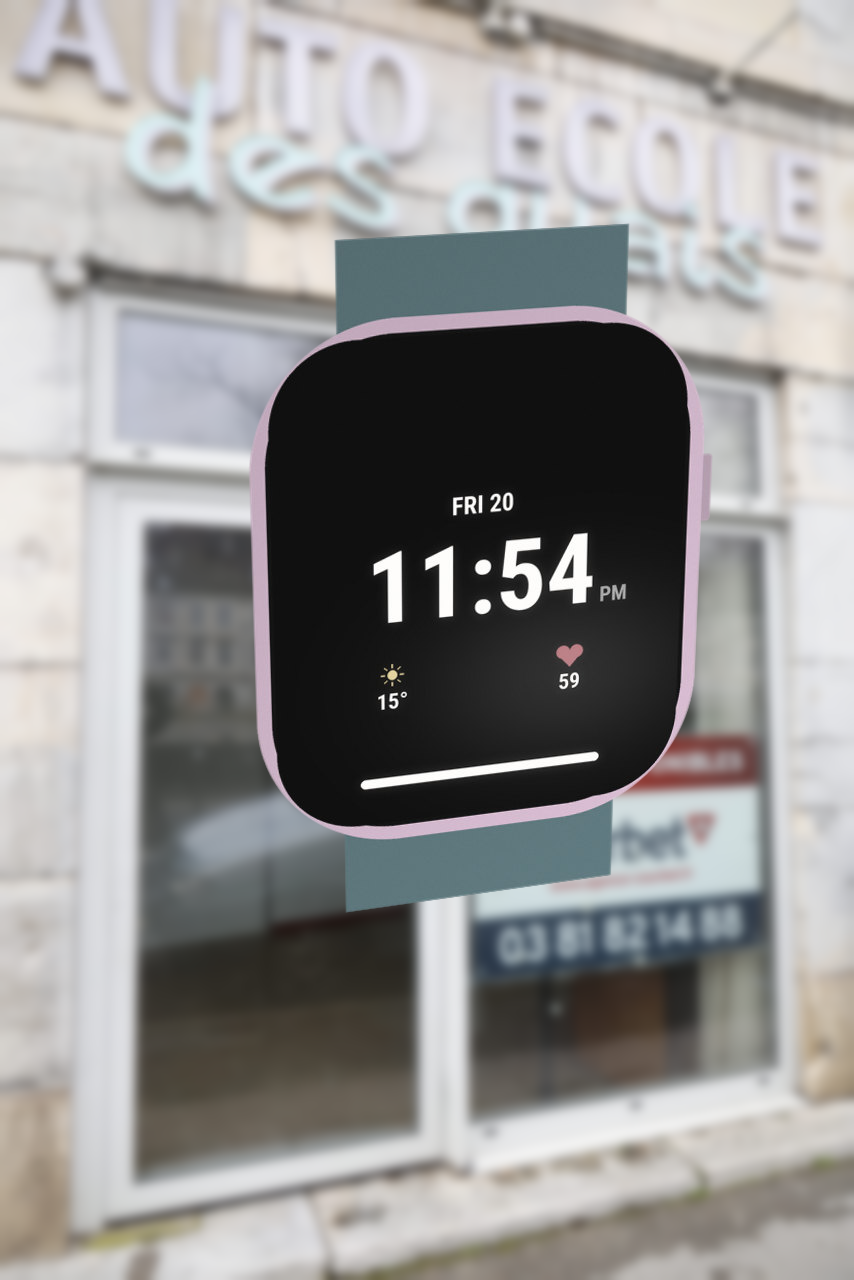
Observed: {"hour": 11, "minute": 54}
